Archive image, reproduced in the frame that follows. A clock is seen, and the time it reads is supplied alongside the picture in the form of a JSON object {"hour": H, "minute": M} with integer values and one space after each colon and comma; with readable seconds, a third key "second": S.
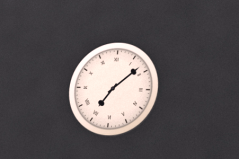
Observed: {"hour": 7, "minute": 8}
